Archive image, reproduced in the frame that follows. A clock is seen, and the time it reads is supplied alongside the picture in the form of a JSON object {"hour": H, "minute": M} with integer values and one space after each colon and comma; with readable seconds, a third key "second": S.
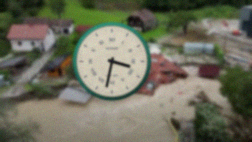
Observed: {"hour": 3, "minute": 32}
